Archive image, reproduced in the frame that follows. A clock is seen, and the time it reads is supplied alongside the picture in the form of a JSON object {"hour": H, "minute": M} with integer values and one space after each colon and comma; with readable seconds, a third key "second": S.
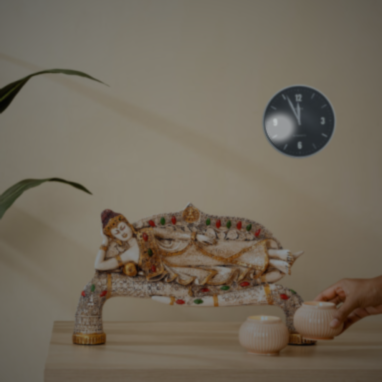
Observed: {"hour": 11, "minute": 56}
